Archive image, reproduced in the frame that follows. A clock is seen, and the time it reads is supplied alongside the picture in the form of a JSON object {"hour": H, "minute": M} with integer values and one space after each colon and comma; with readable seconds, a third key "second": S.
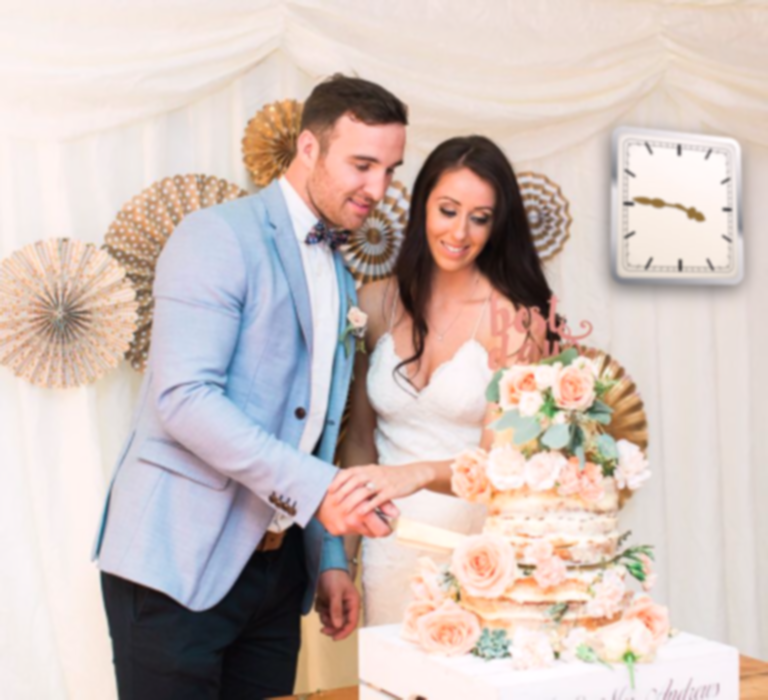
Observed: {"hour": 3, "minute": 46}
